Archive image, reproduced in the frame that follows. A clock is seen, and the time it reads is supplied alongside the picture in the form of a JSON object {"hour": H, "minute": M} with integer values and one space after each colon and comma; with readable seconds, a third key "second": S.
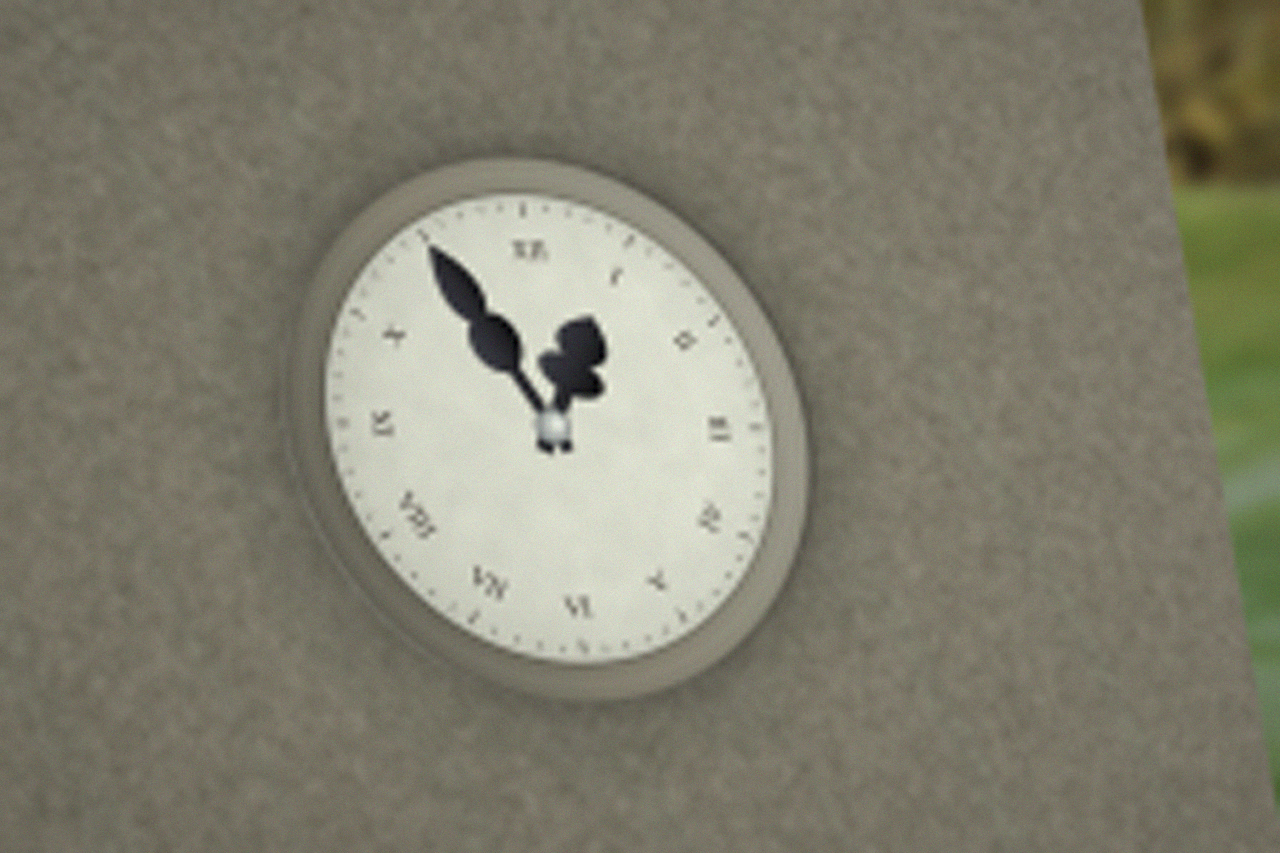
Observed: {"hour": 12, "minute": 55}
